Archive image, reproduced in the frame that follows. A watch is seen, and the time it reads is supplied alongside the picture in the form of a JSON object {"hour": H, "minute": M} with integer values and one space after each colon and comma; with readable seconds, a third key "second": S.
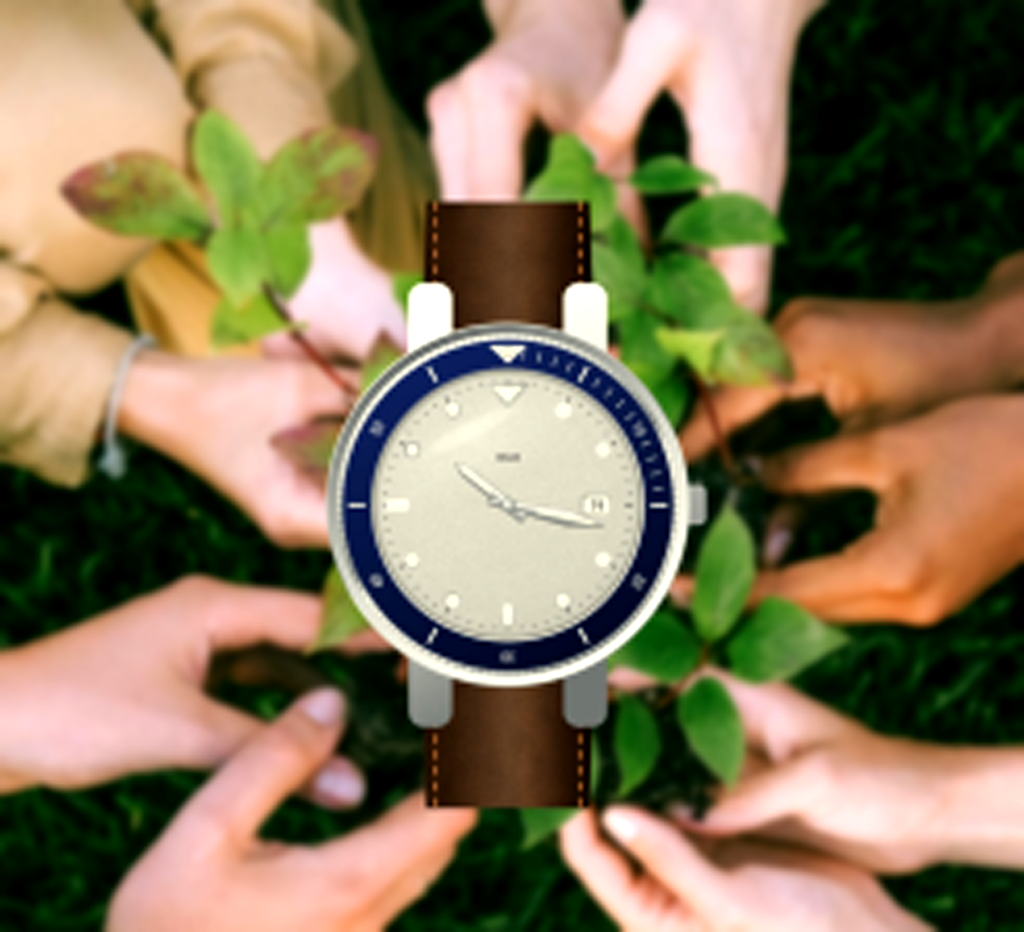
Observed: {"hour": 10, "minute": 17}
